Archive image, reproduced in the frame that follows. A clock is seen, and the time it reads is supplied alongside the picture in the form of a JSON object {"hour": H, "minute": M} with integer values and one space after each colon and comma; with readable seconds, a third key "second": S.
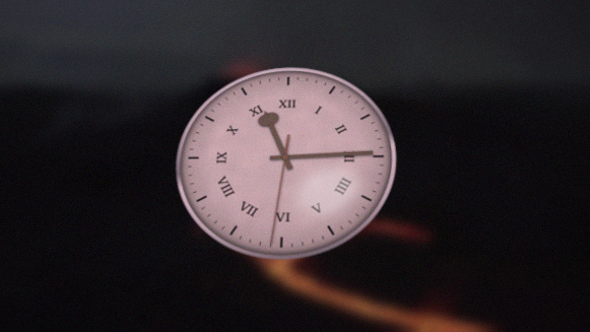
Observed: {"hour": 11, "minute": 14, "second": 31}
